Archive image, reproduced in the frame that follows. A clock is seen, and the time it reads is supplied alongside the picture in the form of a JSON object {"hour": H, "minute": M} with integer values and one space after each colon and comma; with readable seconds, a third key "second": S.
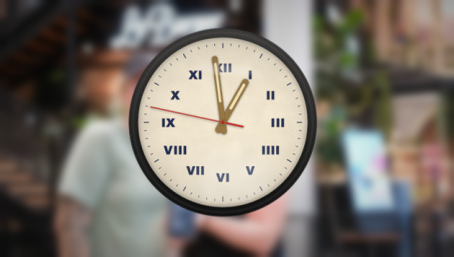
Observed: {"hour": 12, "minute": 58, "second": 47}
